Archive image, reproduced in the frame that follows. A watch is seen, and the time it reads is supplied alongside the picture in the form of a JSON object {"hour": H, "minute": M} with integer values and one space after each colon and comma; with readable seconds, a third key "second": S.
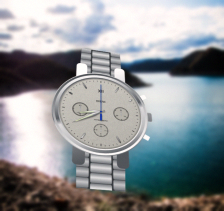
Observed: {"hour": 8, "minute": 40}
